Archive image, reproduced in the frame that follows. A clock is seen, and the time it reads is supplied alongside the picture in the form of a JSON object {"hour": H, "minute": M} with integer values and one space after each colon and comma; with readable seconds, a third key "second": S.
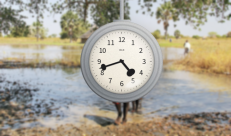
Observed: {"hour": 4, "minute": 42}
